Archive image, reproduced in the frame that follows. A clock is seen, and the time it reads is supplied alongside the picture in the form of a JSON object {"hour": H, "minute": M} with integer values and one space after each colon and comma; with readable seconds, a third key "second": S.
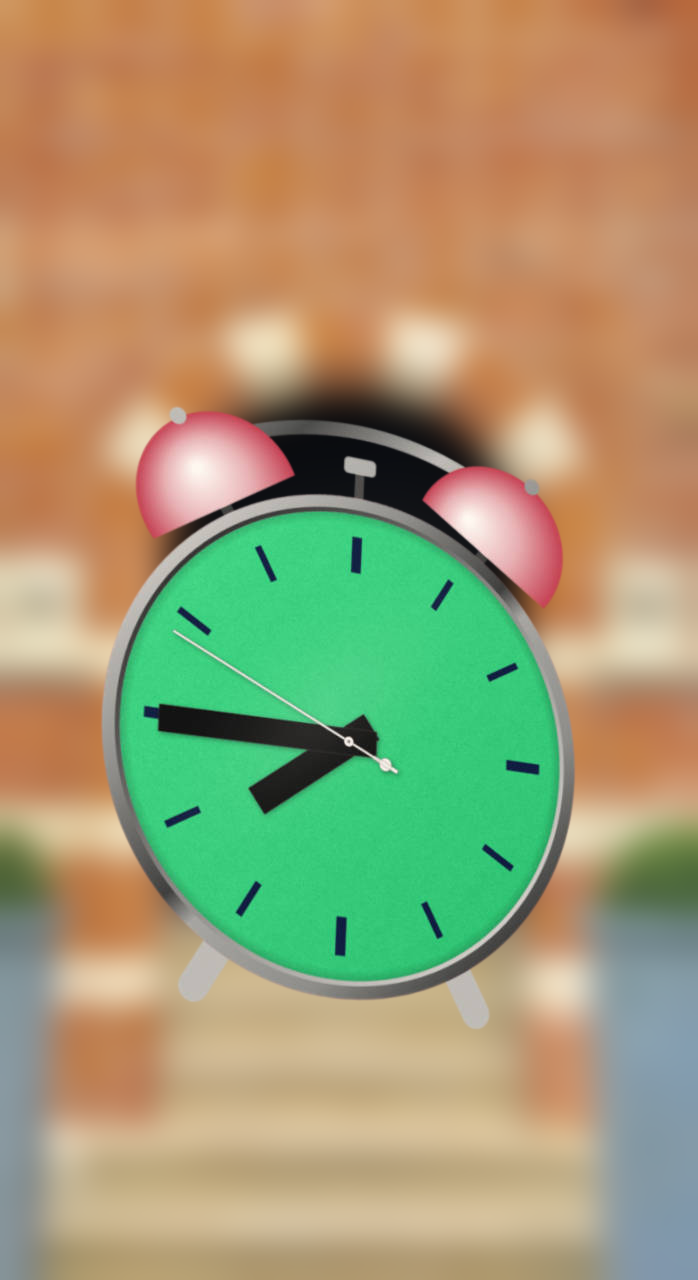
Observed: {"hour": 7, "minute": 44, "second": 49}
